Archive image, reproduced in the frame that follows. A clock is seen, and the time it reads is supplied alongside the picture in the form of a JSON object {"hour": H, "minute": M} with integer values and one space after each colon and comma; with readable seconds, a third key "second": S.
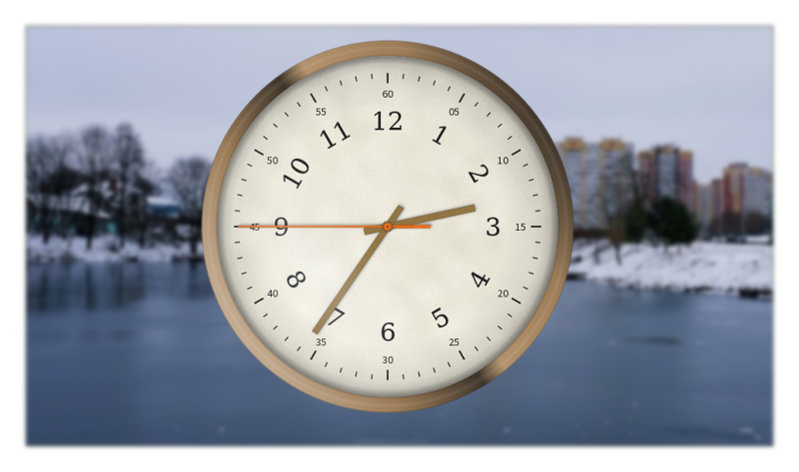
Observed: {"hour": 2, "minute": 35, "second": 45}
